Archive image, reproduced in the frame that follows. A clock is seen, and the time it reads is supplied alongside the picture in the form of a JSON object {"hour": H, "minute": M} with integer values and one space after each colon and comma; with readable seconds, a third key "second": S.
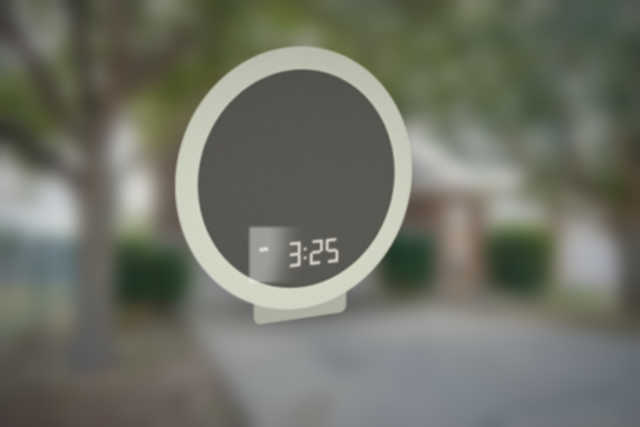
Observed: {"hour": 3, "minute": 25}
